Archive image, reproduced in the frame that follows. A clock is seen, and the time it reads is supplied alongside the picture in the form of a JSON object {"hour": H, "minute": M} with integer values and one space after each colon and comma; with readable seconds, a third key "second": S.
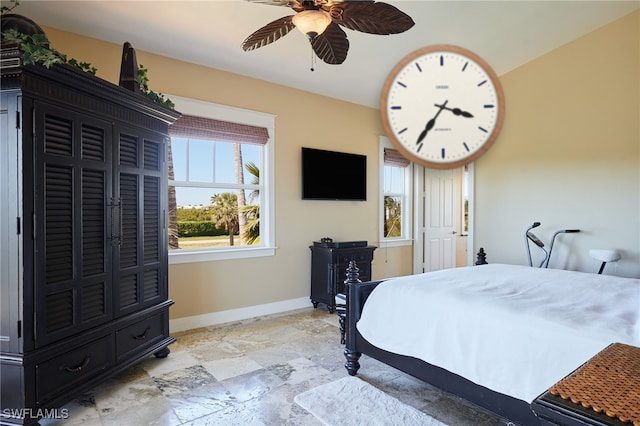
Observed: {"hour": 3, "minute": 36}
